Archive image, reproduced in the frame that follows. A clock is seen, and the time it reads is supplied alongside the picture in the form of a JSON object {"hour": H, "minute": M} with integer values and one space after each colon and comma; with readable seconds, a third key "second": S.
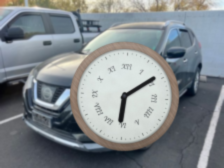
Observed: {"hour": 6, "minute": 9}
